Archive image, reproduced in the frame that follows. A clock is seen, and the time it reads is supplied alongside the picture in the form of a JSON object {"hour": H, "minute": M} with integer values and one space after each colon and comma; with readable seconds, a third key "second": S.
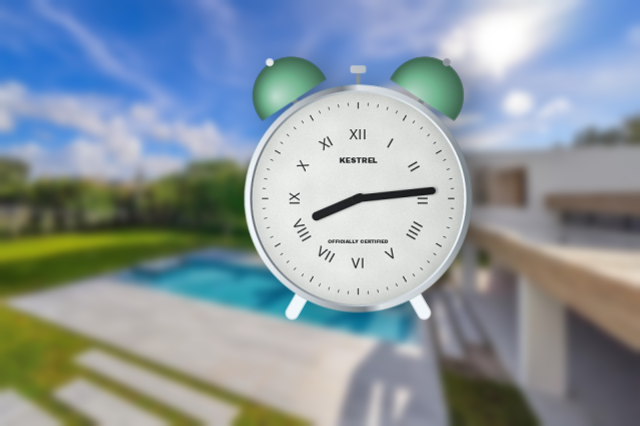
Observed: {"hour": 8, "minute": 14}
